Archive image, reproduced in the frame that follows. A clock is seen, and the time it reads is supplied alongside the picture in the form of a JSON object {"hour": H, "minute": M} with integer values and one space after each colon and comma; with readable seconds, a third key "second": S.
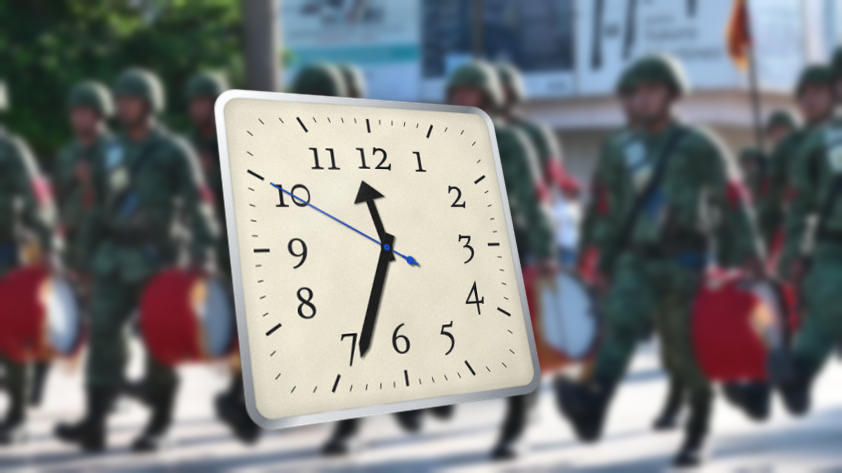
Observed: {"hour": 11, "minute": 33, "second": 50}
